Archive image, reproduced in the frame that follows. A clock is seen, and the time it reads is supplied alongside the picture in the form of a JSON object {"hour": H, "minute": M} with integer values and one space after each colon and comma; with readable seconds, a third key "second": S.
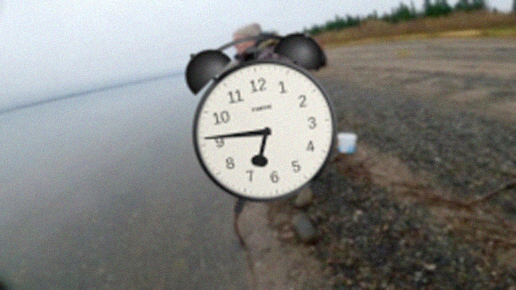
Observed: {"hour": 6, "minute": 46}
